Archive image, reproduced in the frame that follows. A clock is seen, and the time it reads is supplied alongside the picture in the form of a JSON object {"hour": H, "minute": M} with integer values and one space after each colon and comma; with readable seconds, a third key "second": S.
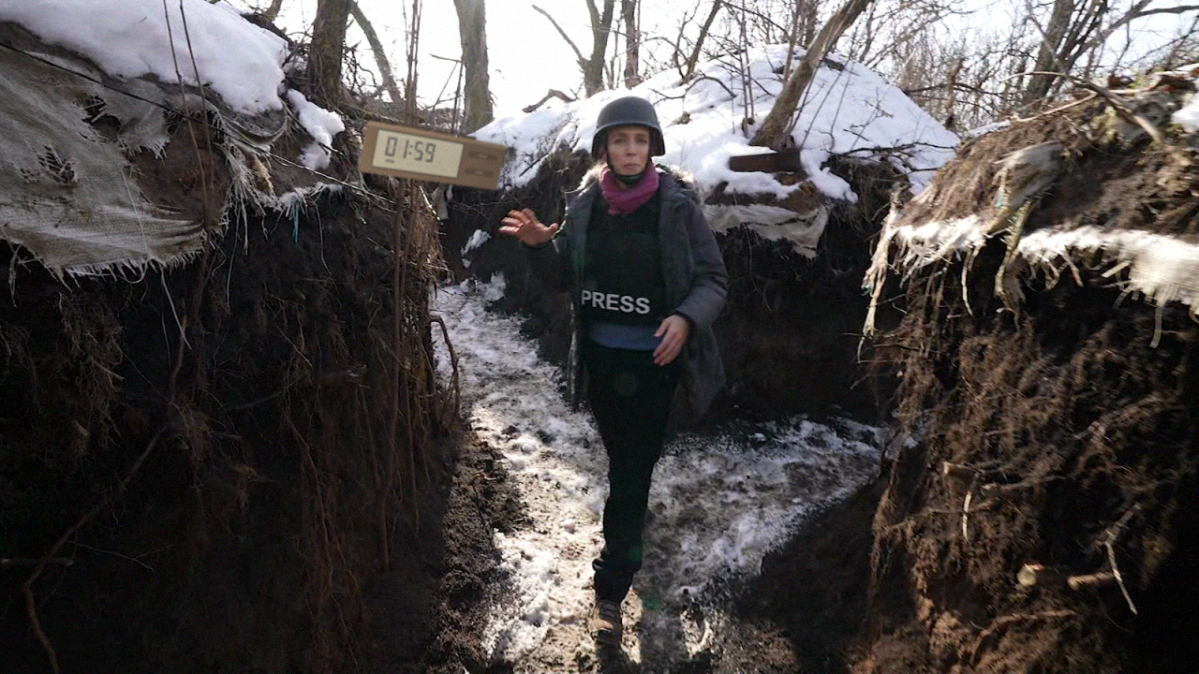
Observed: {"hour": 1, "minute": 59}
